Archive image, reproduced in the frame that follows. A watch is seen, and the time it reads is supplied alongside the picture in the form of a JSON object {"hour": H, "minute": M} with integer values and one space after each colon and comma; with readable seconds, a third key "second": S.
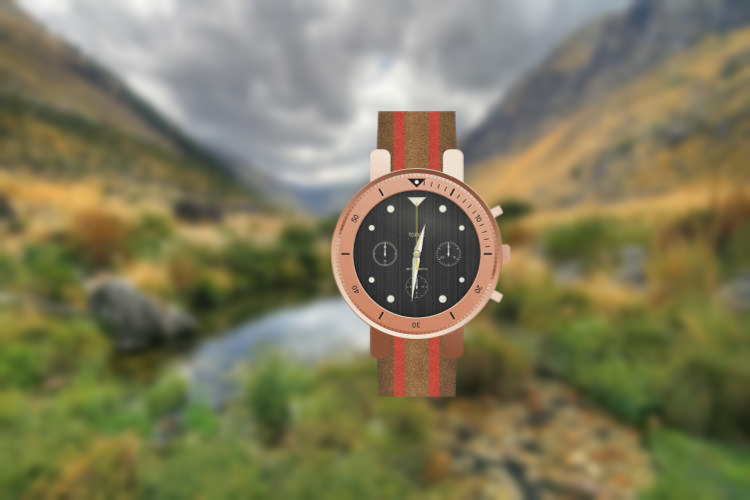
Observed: {"hour": 12, "minute": 31}
